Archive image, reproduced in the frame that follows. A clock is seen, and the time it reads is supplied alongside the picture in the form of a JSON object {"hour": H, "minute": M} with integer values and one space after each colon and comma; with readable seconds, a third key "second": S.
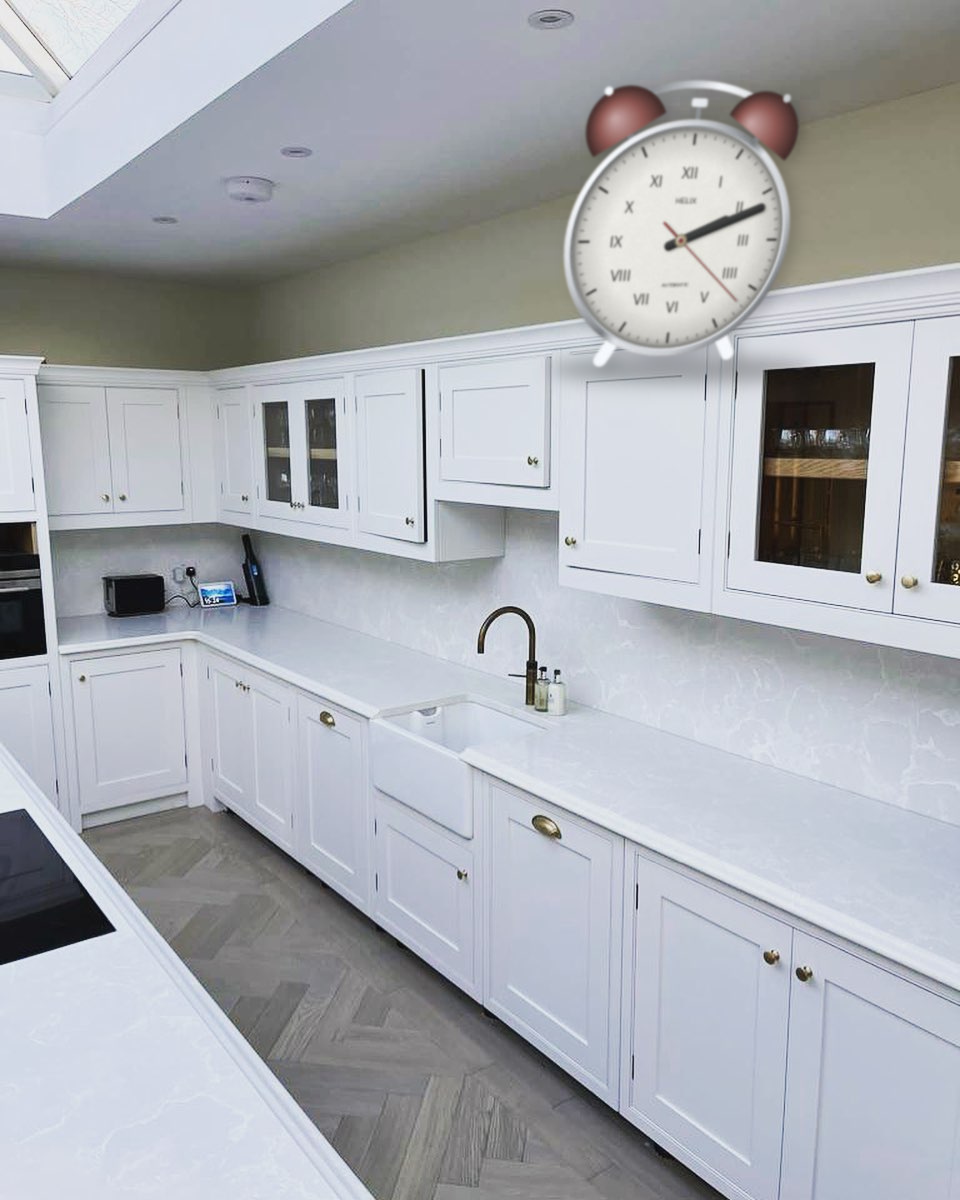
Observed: {"hour": 2, "minute": 11, "second": 22}
